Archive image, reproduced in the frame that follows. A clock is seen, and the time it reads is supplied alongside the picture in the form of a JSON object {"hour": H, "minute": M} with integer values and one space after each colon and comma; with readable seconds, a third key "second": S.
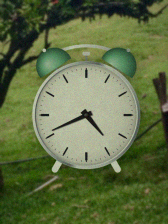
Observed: {"hour": 4, "minute": 41}
